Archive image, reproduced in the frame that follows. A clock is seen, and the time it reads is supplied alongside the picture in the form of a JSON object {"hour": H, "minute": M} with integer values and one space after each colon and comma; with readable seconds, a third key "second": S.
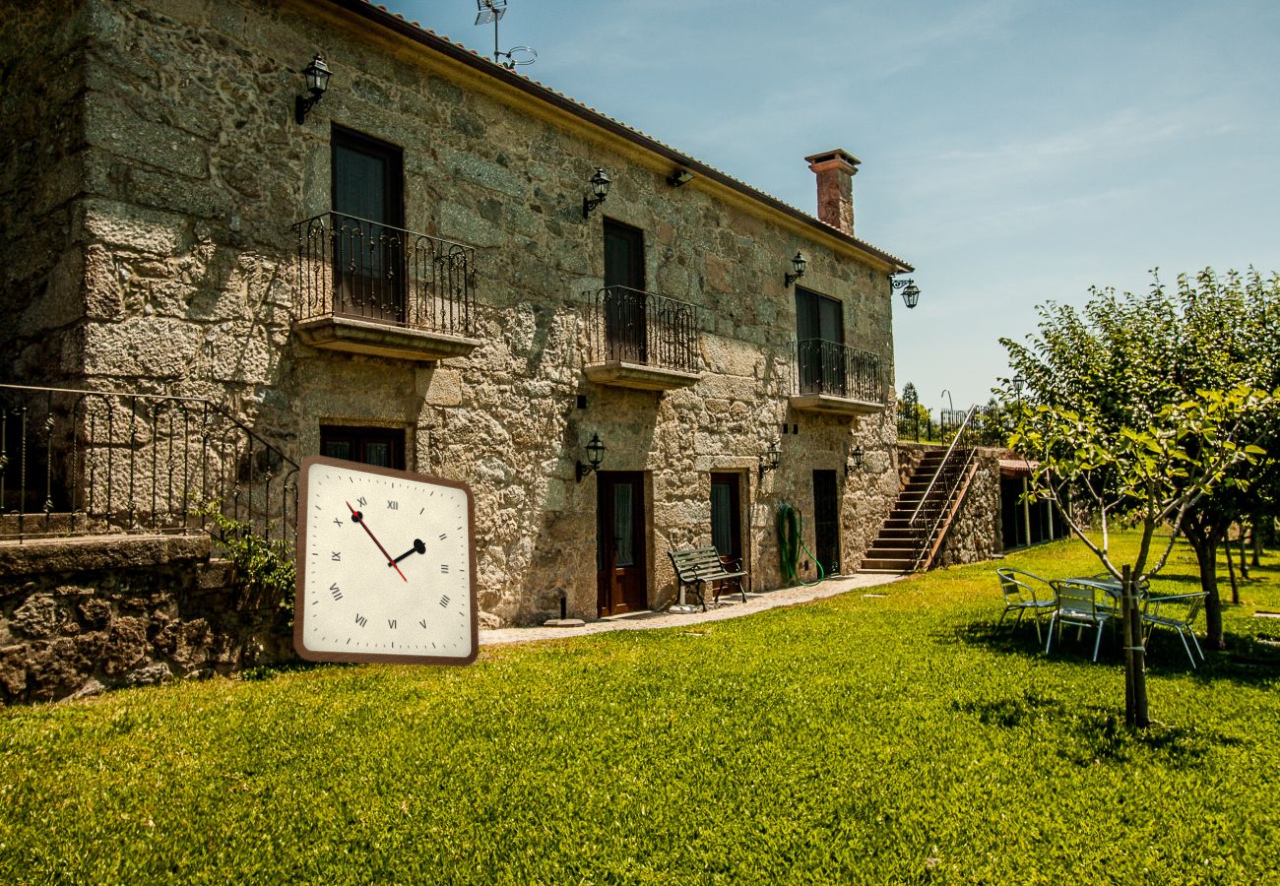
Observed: {"hour": 1, "minute": 52, "second": 53}
